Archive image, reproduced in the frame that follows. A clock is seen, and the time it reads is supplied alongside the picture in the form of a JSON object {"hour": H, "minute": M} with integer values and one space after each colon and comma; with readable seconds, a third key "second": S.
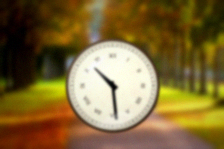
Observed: {"hour": 10, "minute": 29}
